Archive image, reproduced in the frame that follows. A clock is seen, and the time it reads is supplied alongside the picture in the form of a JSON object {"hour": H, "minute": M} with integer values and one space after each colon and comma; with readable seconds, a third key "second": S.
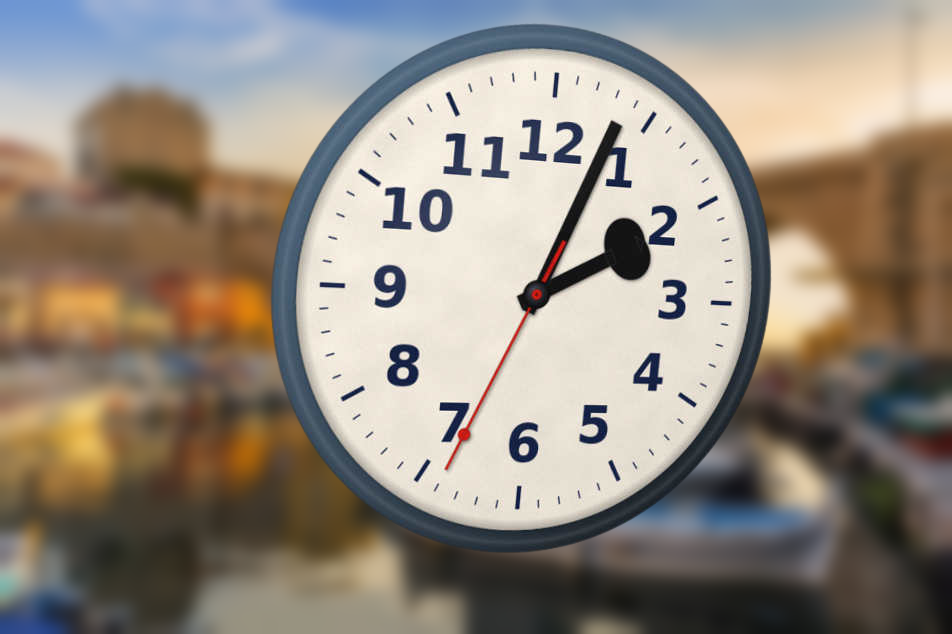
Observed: {"hour": 2, "minute": 3, "second": 34}
